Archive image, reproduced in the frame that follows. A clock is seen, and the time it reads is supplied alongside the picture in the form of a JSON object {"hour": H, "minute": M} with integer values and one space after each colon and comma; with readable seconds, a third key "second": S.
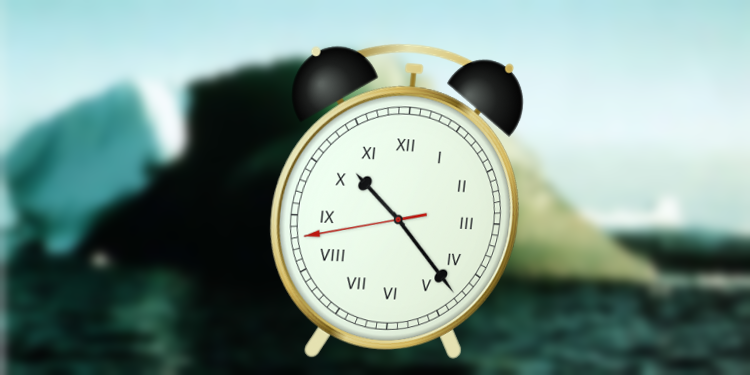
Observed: {"hour": 10, "minute": 22, "second": 43}
